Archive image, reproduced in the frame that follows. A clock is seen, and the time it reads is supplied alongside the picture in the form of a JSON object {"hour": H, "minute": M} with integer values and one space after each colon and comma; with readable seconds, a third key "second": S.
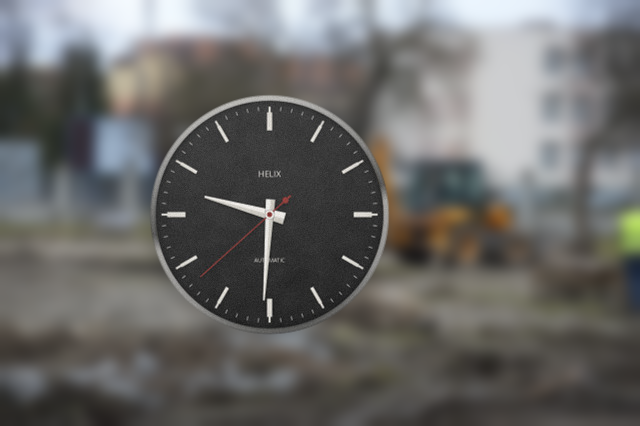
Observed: {"hour": 9, "minute": 30, "second": 38}
